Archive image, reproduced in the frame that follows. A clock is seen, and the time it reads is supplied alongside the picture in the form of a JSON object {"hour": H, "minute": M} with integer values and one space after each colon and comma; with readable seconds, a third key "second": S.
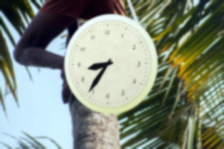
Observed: {"hour": 8, "minute": 36}
